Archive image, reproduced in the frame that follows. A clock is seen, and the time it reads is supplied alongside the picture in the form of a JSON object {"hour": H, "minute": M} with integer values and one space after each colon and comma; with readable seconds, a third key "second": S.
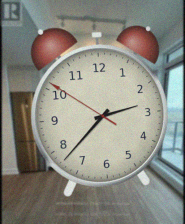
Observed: {"hour": 2, "minute": 37, "second": 51}
